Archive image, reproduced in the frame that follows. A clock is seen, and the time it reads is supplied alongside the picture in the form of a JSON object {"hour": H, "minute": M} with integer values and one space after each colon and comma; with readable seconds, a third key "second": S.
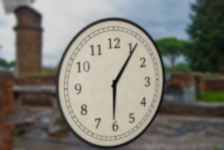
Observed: {"hour": 6, "minute": 6}
